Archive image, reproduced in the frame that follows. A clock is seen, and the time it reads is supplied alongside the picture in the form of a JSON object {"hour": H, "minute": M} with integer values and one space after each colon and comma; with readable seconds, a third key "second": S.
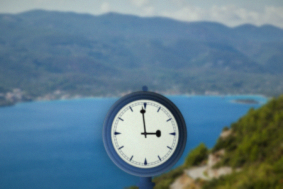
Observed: {"hour": 2, "minute": 59}
